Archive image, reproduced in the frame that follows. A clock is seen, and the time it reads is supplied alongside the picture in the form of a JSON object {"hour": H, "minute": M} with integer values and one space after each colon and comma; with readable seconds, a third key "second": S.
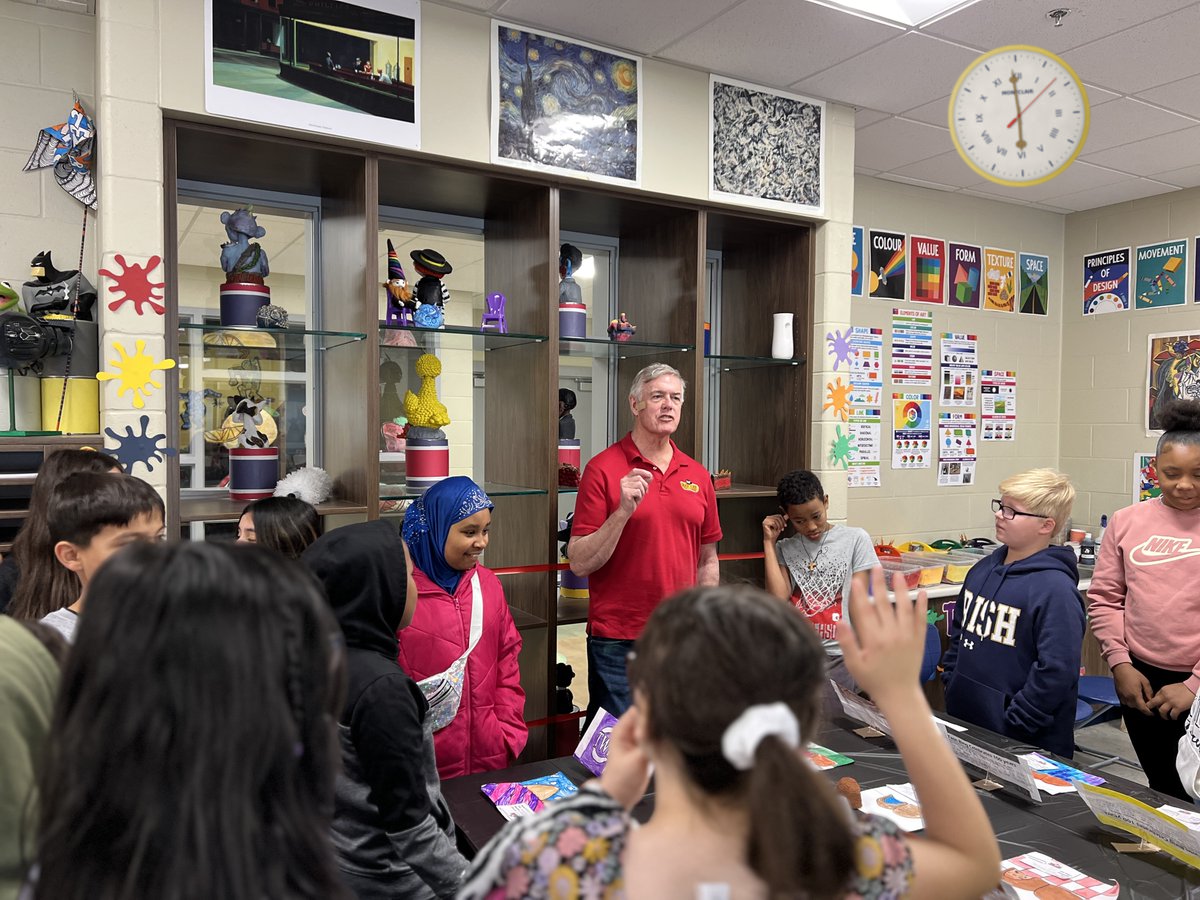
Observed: {"hour": 5, "minute": 59, "second": 8}
